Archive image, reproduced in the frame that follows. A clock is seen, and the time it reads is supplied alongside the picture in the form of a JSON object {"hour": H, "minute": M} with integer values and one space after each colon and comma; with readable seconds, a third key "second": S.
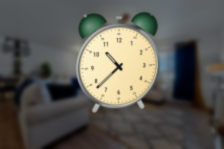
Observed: {"hour": 10, "minute": 38}
